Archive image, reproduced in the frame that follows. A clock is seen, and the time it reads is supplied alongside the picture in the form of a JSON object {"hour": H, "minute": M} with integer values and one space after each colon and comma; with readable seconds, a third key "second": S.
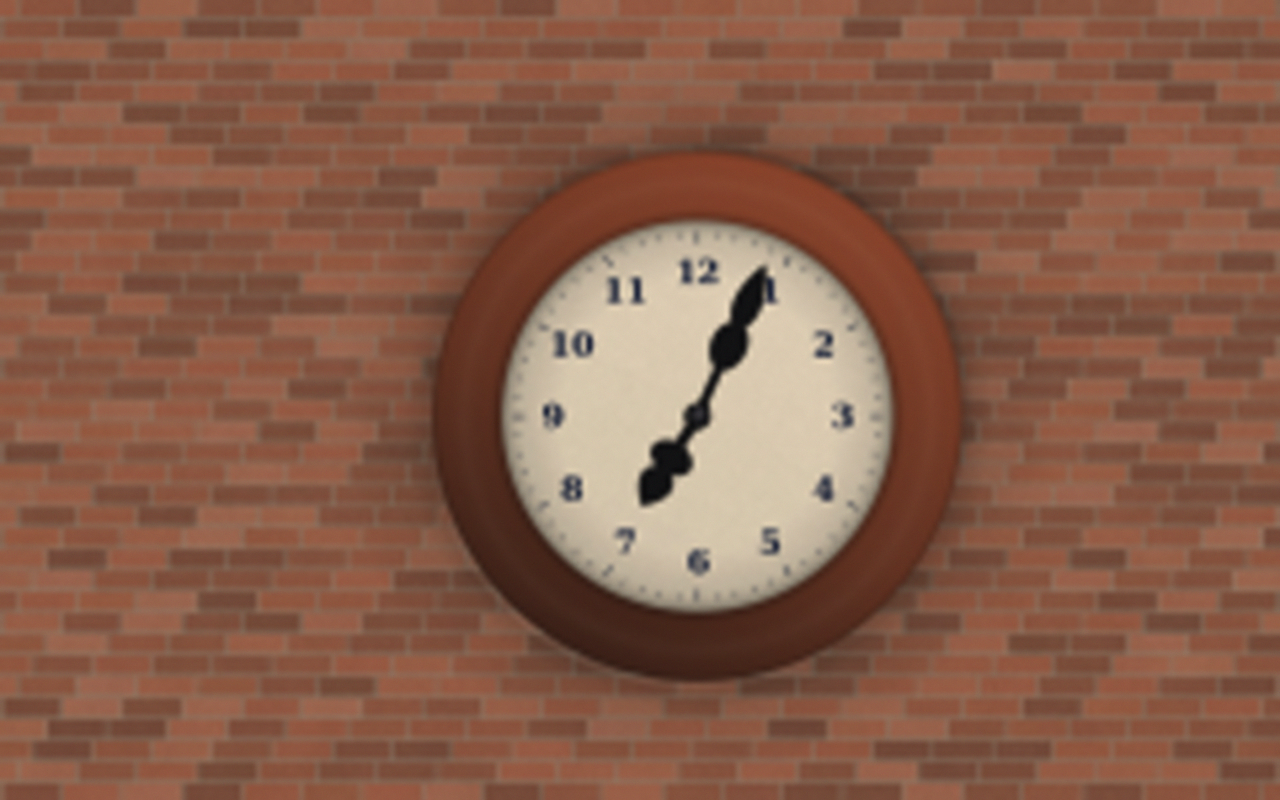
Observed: {"hour": 7, "minute": 4}
